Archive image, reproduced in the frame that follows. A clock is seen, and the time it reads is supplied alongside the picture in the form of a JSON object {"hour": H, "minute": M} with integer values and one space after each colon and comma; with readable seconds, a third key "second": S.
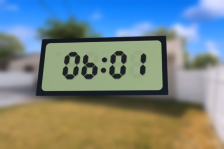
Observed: {"hour": 6, "minute": 1}
